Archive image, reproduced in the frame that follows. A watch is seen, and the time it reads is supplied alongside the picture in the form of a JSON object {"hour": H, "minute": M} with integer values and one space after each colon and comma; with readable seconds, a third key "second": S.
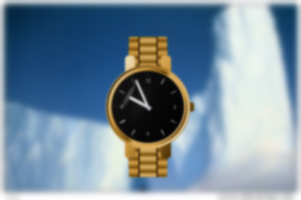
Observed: {"hour": 9, "minute": 56}
